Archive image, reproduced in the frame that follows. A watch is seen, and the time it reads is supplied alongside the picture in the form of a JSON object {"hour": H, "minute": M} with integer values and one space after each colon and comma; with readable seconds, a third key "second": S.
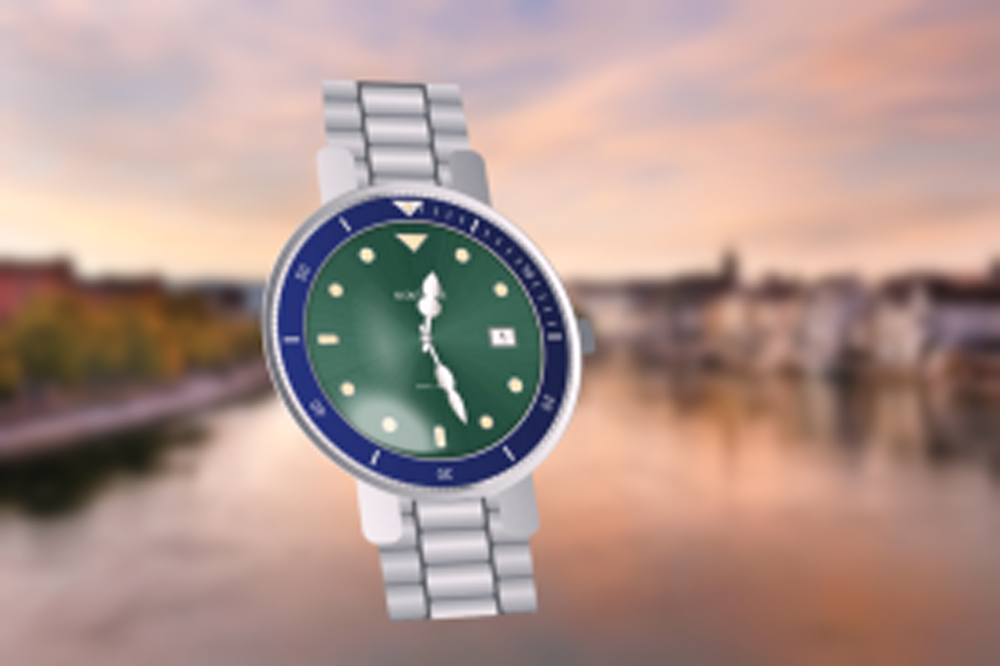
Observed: {"hour": 12, "minute": 27}
